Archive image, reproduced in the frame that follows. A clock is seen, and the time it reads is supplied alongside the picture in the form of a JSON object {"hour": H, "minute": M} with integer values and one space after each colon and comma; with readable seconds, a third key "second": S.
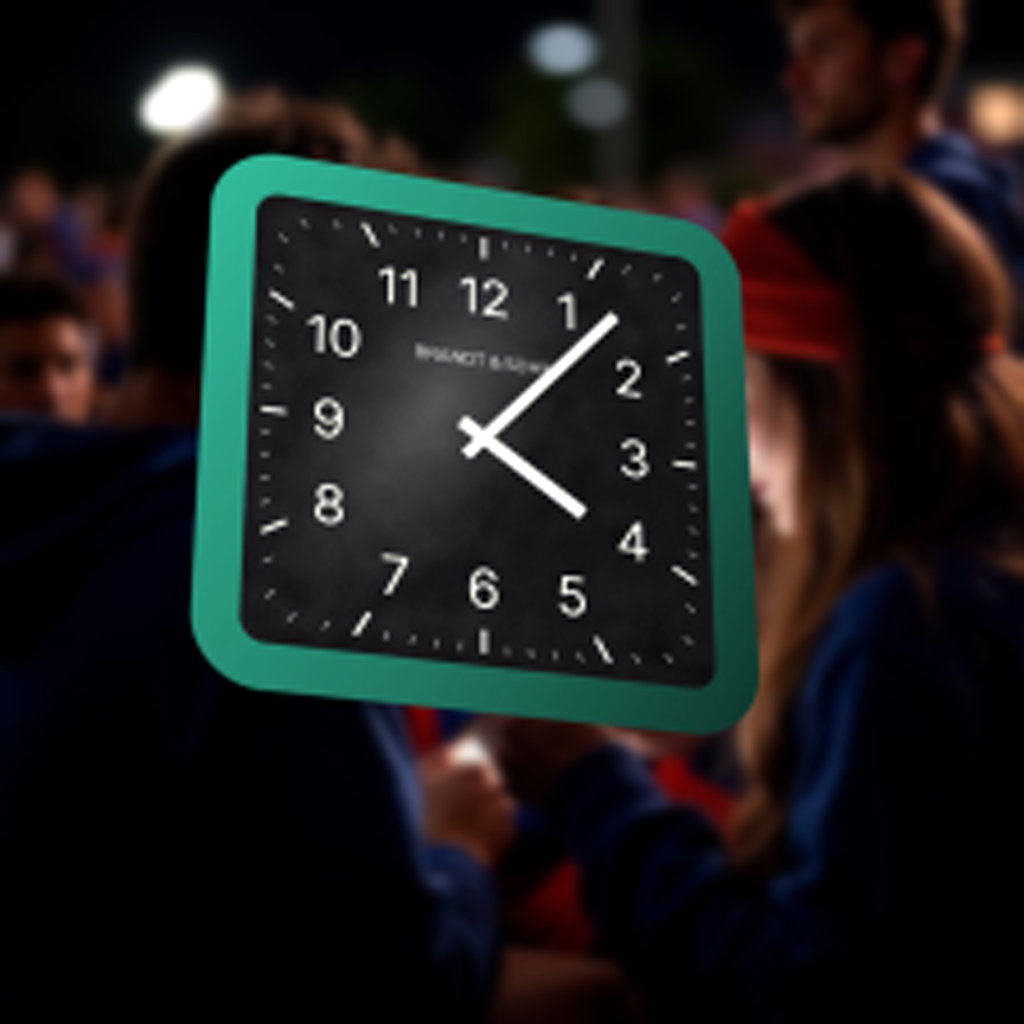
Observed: {"hour": 4, "minute": 7}
